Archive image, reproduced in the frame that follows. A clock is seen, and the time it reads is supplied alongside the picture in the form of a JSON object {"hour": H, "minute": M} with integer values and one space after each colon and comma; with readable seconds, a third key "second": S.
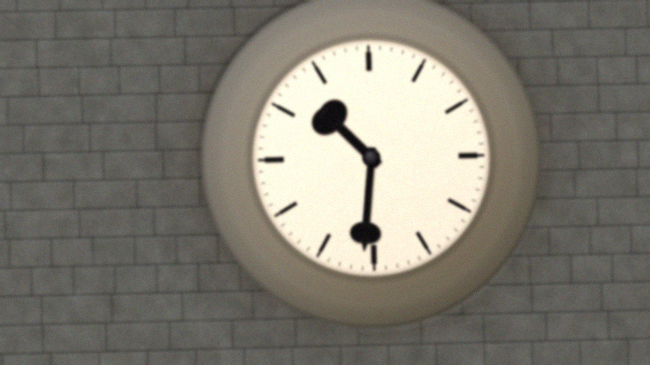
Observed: {"hour": 10, "minute": 31}
